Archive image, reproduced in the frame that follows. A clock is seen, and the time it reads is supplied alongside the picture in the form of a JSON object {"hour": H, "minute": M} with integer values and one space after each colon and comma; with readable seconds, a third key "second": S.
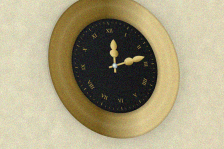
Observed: {"hour": 12, "minute": 13}
